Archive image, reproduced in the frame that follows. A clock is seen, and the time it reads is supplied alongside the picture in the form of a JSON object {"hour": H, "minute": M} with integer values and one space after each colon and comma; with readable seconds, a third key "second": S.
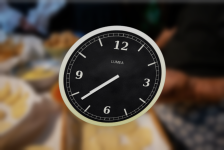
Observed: {"hour": 7, "minute": 38}
